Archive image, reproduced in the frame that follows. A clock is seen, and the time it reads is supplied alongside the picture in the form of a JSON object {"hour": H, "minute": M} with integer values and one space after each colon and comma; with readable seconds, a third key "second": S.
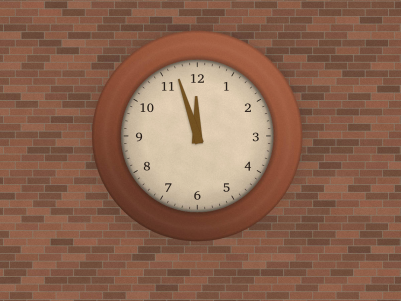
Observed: {"hour": 11, "minute": 57}
